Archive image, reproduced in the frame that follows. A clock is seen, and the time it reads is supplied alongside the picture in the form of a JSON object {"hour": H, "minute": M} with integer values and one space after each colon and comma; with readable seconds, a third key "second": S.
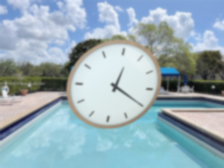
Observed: {"hour": 12, "minute": 20}
